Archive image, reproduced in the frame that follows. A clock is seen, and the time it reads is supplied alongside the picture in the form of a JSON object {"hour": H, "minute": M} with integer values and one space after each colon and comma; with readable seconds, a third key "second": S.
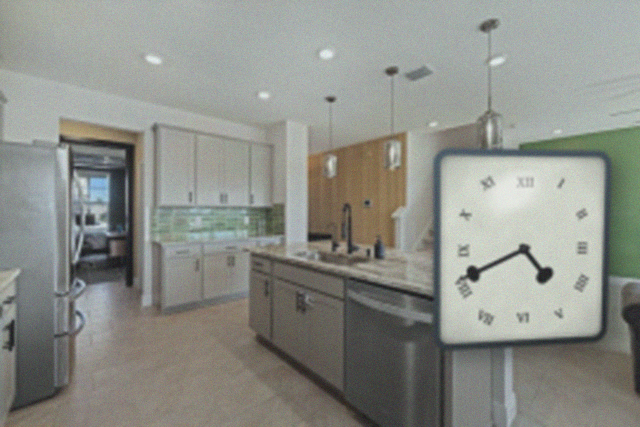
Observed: {"hour": 4, "minute": 41}
